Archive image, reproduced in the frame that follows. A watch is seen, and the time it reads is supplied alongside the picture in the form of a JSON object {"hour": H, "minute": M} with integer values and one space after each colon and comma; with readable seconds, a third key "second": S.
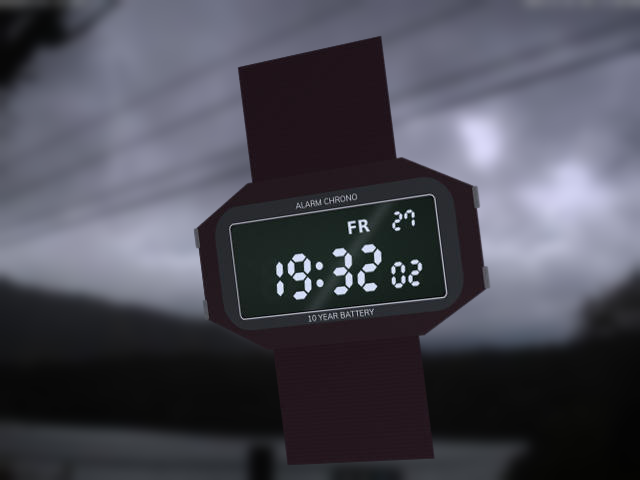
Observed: {"hour": 19, "minute": 32, "second": 2}
